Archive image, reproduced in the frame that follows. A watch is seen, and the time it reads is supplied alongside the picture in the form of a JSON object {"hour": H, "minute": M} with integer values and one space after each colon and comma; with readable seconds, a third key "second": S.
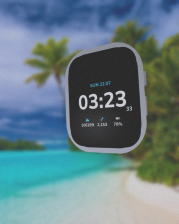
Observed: {"hour": 3, "minute": 23}
